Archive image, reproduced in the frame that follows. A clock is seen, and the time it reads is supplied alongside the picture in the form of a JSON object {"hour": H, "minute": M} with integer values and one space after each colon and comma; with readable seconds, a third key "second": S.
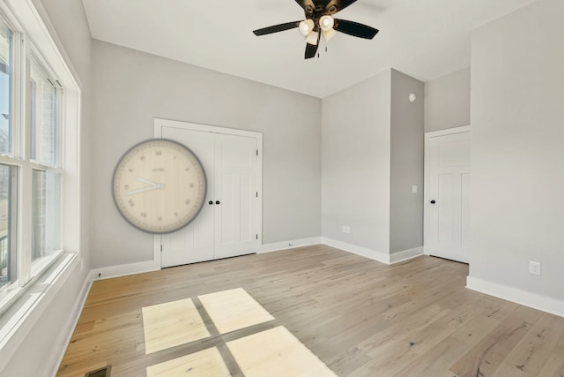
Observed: {"hour": 9, "minute": 43}
